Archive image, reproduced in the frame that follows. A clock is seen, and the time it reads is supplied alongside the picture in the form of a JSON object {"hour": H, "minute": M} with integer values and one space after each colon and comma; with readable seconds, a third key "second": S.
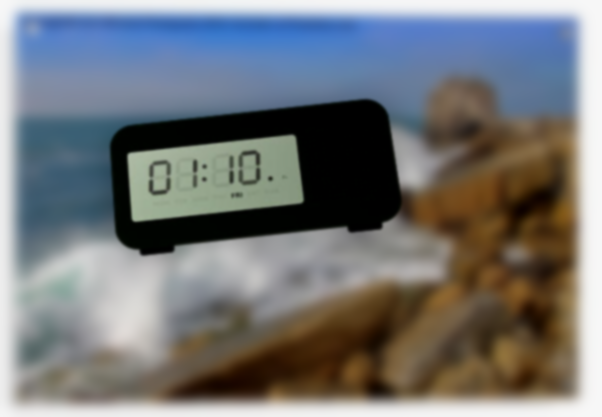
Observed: {"hour": 1, "minute": 10}
